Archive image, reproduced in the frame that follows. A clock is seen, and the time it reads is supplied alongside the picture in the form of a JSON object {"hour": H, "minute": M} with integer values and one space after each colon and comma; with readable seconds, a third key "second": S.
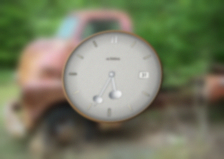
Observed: {"hour": 5, "minute": 34}
